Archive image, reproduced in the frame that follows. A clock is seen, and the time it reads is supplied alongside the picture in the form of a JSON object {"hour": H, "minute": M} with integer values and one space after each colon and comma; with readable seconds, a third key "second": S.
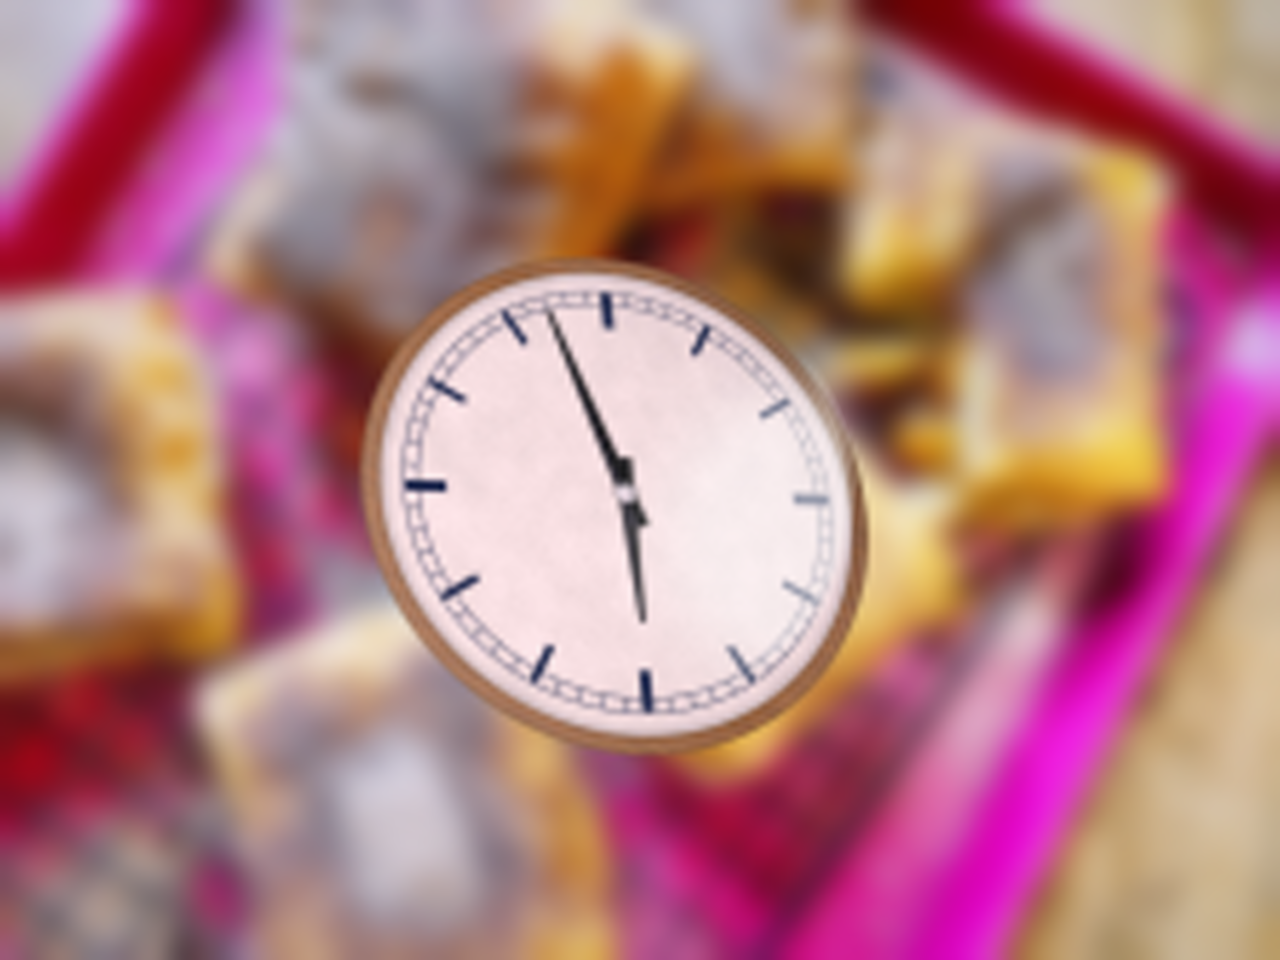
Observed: {"hour": 5, "minute": 57}
